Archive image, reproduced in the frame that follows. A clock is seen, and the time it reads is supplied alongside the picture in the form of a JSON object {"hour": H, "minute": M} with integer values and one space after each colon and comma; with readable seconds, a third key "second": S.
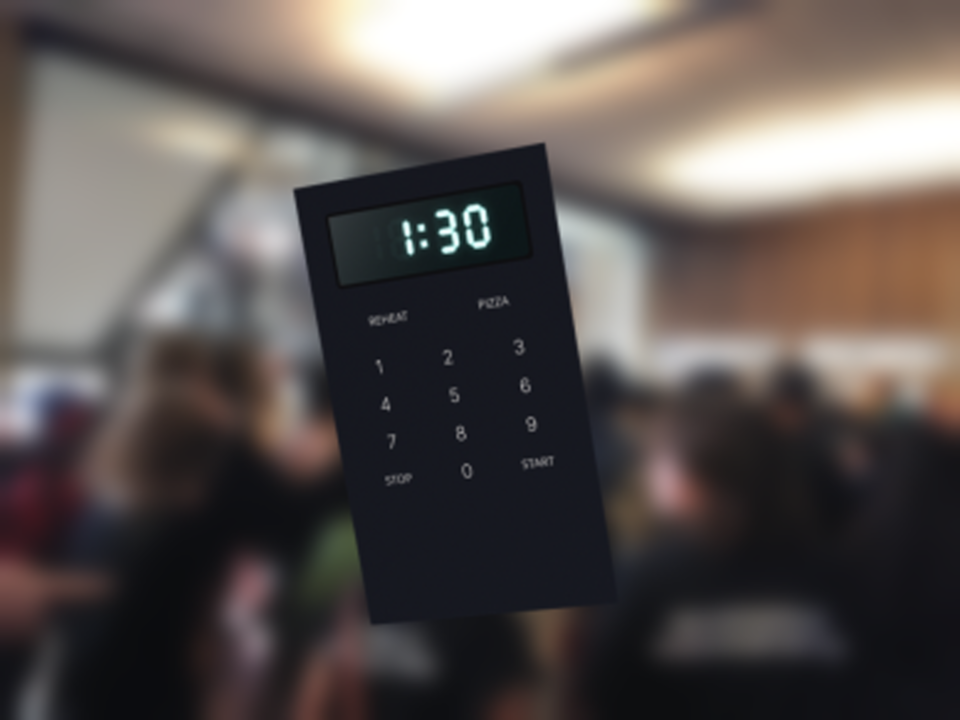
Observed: {"hour": 1, "minute": 30}
